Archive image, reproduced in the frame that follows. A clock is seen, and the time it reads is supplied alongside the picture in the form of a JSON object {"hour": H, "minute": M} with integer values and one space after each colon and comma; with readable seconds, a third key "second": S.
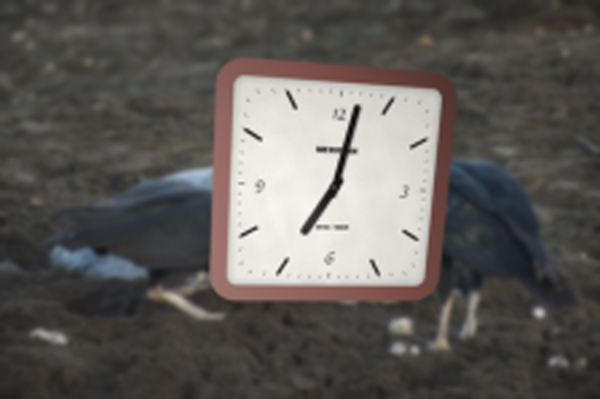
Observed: {"hour": 7, "minute": 2}
